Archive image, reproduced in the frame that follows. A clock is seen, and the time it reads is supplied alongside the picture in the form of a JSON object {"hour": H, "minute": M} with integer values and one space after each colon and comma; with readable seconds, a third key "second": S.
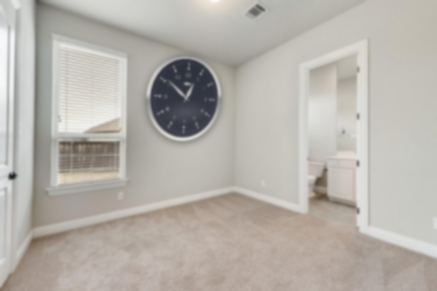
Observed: {"hour": 12, "minute": 51}
